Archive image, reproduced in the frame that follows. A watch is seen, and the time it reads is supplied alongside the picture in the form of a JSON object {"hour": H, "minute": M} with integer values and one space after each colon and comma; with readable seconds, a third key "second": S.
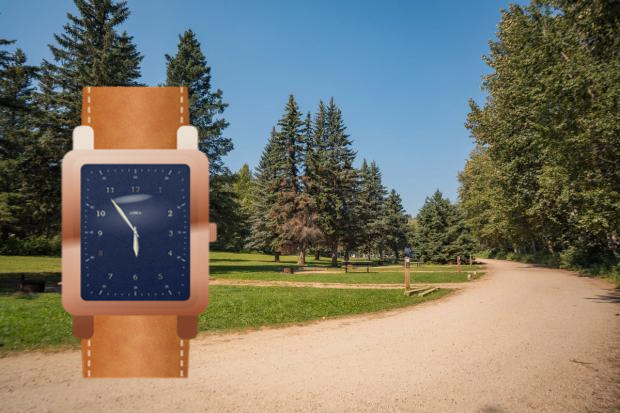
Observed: {"hour": 5, "minute": 54}
